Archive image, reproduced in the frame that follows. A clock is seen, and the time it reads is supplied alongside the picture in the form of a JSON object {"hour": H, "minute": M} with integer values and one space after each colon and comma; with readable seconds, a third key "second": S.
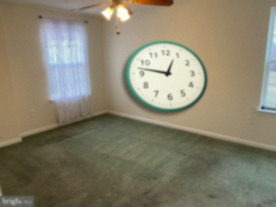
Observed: {"hour": 12, "minute": 47}
